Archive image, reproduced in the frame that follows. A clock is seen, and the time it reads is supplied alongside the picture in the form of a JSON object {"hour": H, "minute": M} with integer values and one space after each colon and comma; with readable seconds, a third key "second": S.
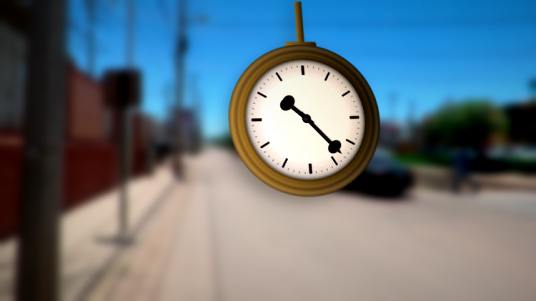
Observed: {"hour": 10, "minute": 23}
